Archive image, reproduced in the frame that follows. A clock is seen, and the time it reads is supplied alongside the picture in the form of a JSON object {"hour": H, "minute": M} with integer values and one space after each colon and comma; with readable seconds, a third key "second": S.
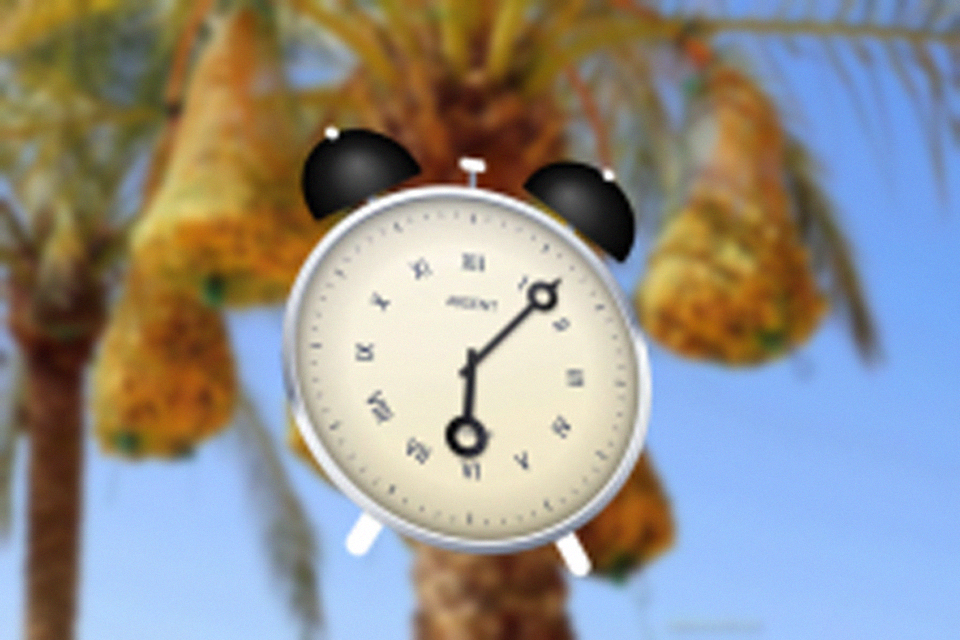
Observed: {"hour": 6, "minute": 7}
